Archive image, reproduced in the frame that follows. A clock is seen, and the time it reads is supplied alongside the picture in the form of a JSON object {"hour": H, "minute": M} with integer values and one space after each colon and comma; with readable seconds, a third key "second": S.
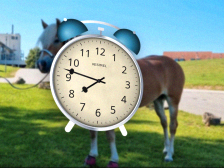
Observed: {"hour": 7, "minute": 47}
